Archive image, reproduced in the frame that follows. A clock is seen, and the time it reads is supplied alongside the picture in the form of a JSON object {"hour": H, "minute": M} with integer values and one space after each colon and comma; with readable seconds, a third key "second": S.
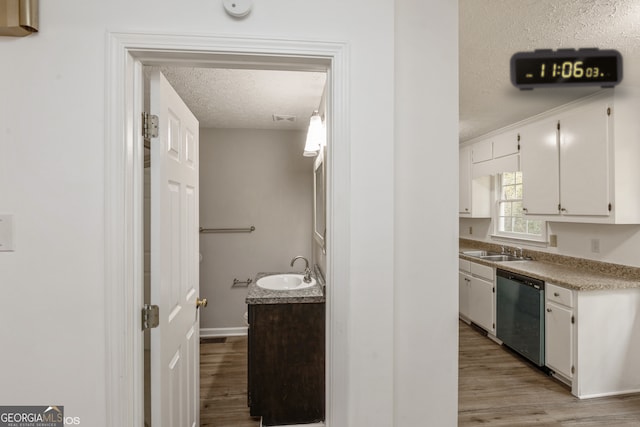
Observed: {"hour": 11, "minute": 6}
